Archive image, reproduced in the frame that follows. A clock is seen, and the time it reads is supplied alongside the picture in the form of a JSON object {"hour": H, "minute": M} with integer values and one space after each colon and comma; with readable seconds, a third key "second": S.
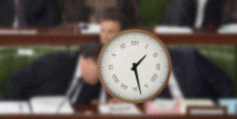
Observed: {"hour": 1, "minute": 28}
